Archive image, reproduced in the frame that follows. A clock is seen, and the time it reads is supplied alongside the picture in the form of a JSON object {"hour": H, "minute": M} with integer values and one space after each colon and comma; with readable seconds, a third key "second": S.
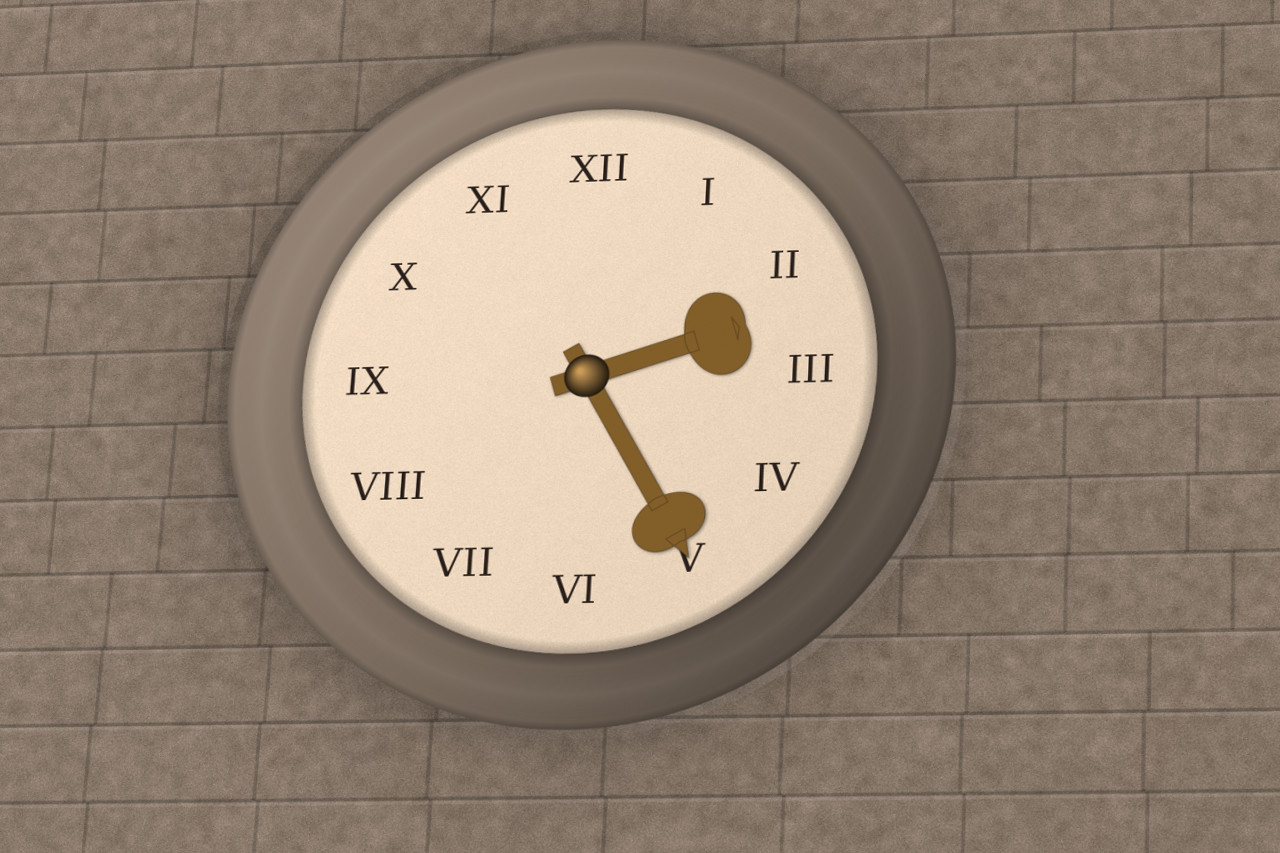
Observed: {"hour": 2, "minute": 25}
